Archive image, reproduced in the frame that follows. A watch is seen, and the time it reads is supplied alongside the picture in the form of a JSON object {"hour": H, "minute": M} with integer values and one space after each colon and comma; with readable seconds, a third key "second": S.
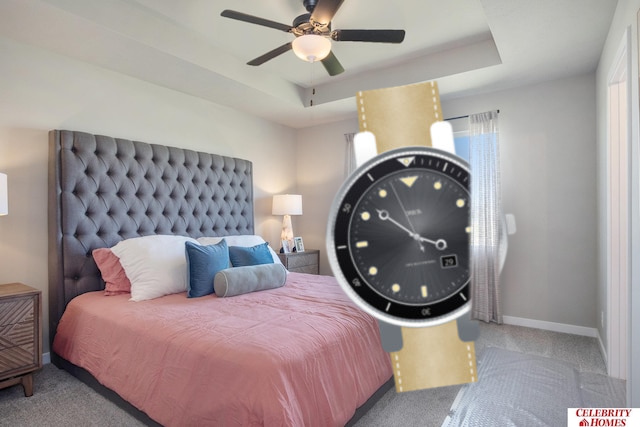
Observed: {"hour": 3, "minute": 51, "second": 57}
